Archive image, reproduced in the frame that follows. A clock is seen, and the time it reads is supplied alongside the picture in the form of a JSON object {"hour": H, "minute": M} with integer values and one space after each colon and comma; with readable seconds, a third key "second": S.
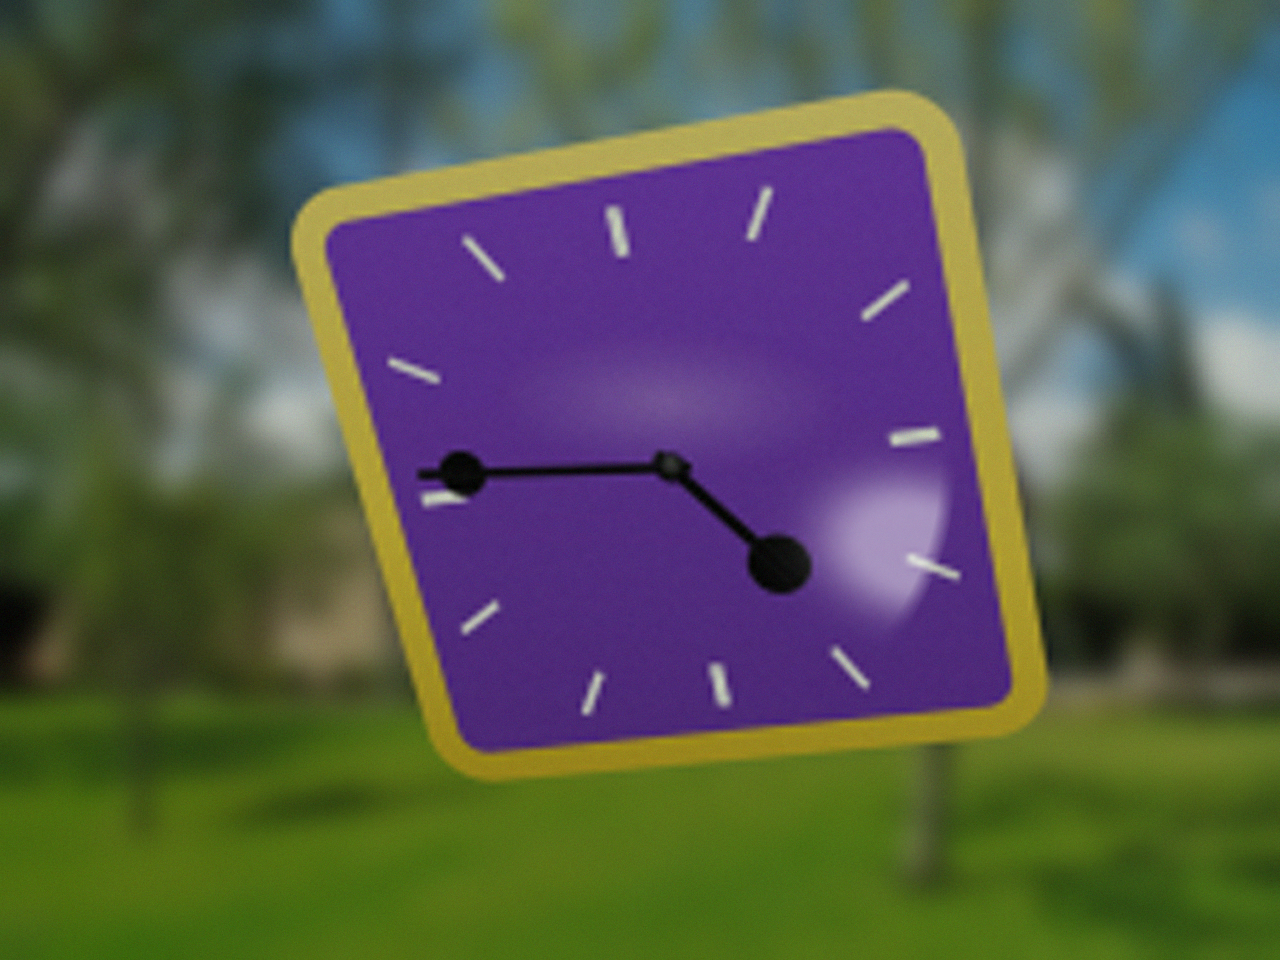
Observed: {"hour": 4, "minute": 46}
